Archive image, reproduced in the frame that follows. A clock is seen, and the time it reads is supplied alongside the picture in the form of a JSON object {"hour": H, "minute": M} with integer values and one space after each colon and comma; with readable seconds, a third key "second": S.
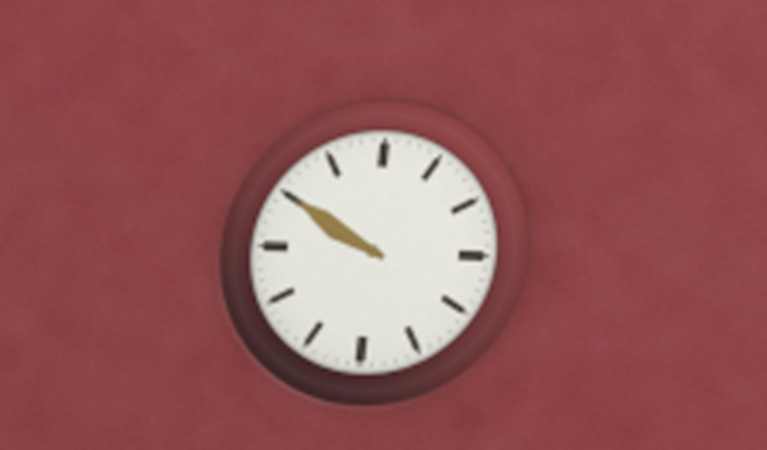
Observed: {"hour": 9, "minute": 50}
